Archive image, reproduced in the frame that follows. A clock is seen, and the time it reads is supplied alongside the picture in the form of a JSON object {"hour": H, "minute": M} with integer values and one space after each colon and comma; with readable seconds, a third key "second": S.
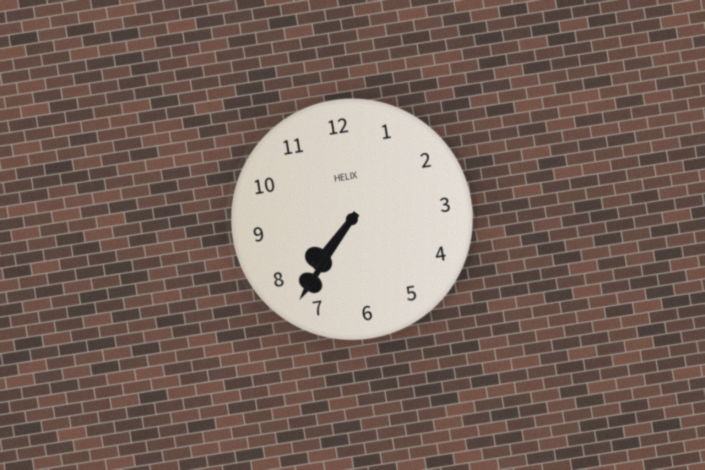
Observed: {"hour": 7, "minute": 37}
